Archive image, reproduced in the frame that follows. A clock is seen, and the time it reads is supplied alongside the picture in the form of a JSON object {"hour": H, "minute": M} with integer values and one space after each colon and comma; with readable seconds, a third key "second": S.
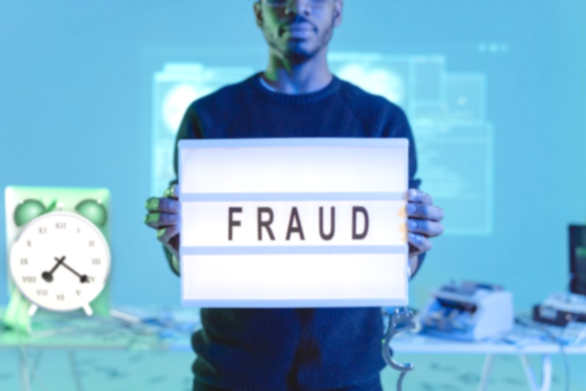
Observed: {"hour": 7, "minute": 21}
